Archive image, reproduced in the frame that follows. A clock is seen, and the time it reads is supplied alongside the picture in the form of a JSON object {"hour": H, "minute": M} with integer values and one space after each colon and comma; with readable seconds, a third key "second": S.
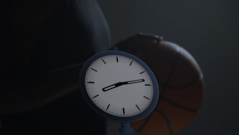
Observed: {"hour": 8, "minute": 13}
